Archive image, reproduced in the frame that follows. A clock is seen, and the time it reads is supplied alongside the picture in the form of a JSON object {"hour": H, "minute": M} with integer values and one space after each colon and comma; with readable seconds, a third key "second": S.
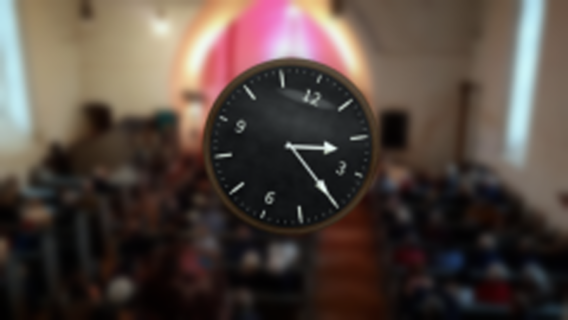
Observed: {"hour": 2, "minute": 20}
